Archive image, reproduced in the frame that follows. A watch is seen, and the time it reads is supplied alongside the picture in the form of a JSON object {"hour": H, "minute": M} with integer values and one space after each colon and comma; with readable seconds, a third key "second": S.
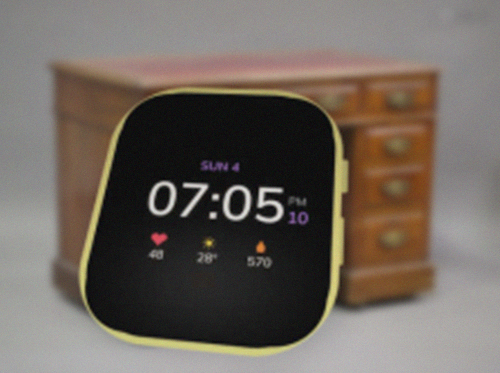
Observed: {"hour": 7, "minute": 5}
